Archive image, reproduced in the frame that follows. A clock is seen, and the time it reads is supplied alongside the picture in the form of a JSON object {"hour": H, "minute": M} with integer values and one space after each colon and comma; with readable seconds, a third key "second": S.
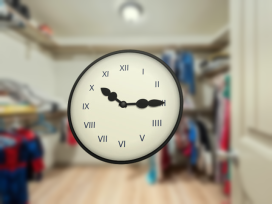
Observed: {"hour": 10, "minute": 15}
